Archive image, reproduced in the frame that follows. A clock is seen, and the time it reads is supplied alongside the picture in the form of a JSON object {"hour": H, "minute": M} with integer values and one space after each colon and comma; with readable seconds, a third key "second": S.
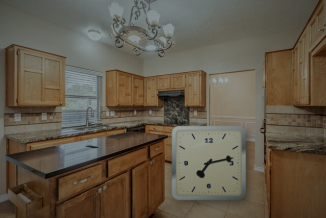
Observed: {"hour": 7, "minute": 13}
